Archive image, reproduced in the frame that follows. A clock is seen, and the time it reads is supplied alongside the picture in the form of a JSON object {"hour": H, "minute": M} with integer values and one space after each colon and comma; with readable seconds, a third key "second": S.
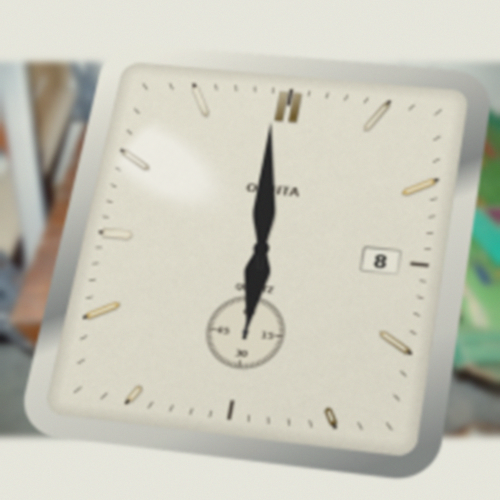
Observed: {"hour": 5, "minute": 59}
